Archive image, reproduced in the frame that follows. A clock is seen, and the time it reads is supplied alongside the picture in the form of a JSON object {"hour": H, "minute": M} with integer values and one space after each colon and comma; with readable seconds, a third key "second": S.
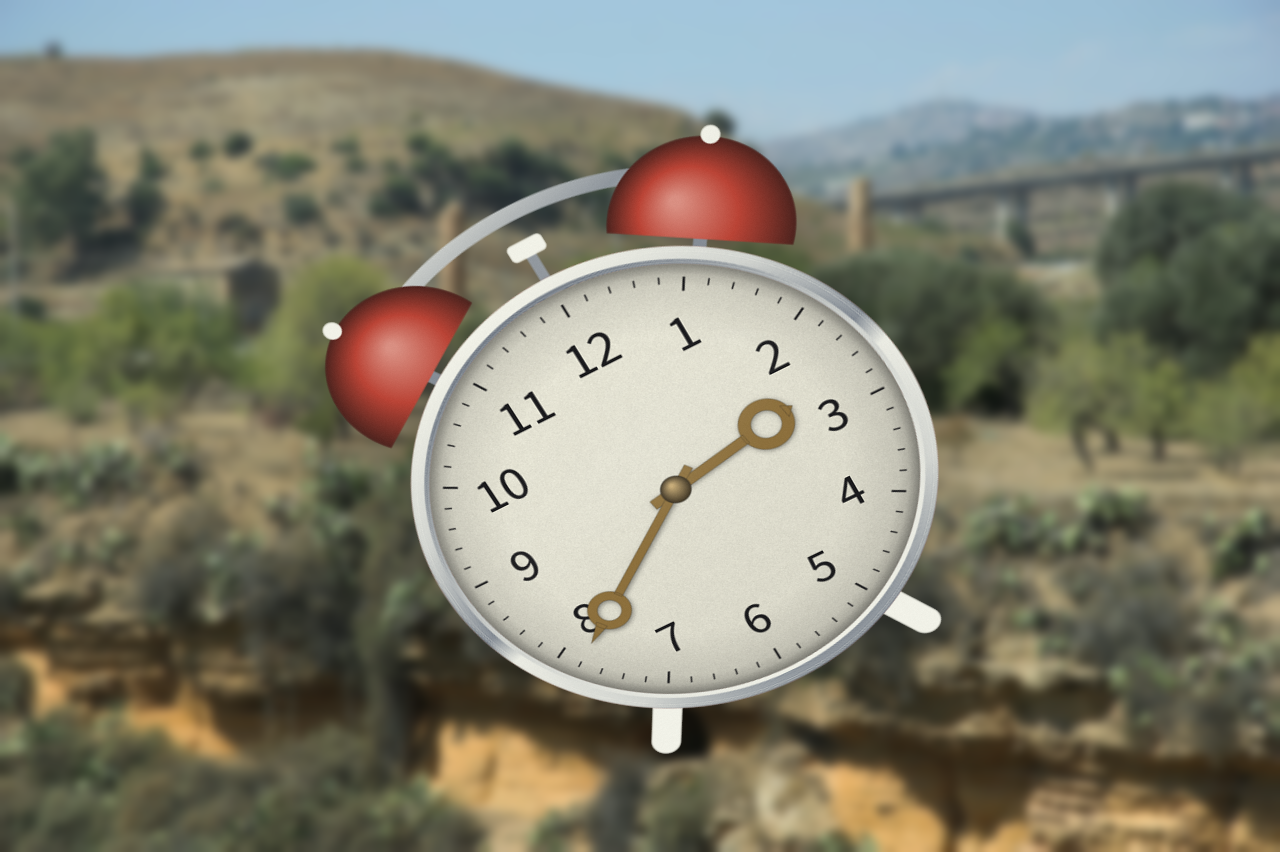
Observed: {"hour": 2, "minute": 39}
